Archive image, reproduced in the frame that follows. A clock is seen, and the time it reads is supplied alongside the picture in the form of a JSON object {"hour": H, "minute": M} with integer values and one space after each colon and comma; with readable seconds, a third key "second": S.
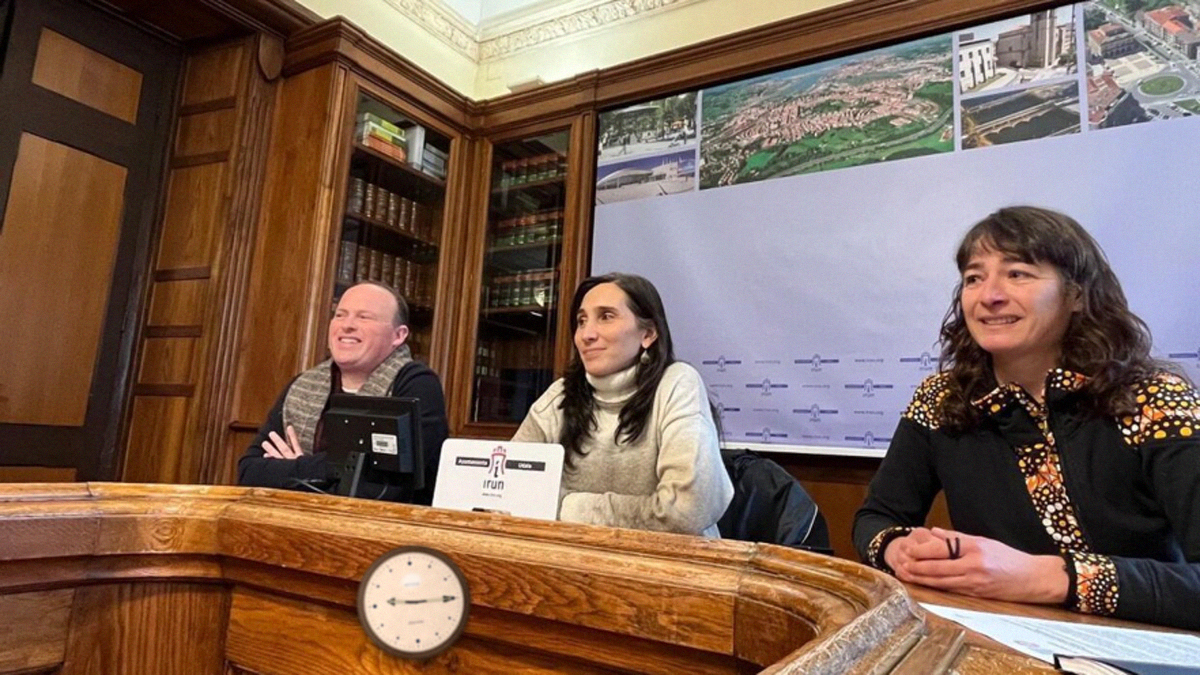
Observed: {"hour": 9, "minute": 15}
